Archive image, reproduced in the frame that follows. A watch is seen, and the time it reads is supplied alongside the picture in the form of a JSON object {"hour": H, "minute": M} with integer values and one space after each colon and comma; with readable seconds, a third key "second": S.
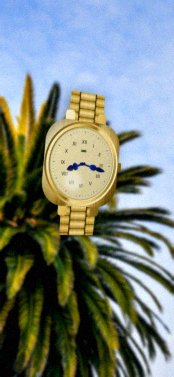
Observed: {"hour": 8, "minute": 17}
